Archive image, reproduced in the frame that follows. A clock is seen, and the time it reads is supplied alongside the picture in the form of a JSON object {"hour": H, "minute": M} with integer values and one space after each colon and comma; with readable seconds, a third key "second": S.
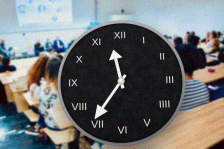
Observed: {"hour": 11, "minute": 36}
